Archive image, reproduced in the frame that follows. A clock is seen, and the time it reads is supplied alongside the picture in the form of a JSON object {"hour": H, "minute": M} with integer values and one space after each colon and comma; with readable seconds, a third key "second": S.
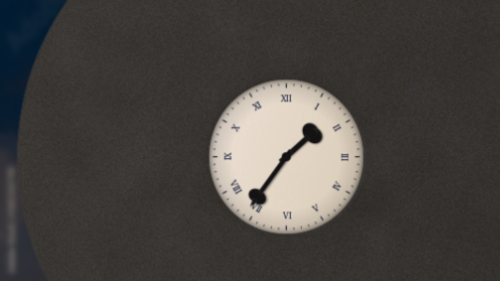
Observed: {"hour": 1, "minute": 36}
